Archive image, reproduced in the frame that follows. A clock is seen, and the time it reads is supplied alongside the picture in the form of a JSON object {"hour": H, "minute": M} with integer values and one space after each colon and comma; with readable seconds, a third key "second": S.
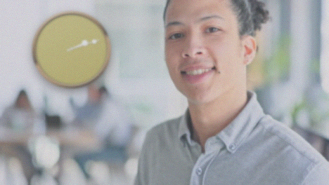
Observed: {"hour": 2, "minute": 12}
